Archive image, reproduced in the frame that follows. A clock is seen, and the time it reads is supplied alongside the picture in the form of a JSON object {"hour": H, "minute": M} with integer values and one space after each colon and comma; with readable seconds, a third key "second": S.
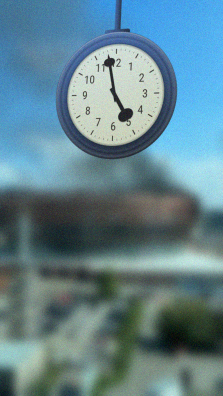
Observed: {"hour": 4, "minute": 58}
